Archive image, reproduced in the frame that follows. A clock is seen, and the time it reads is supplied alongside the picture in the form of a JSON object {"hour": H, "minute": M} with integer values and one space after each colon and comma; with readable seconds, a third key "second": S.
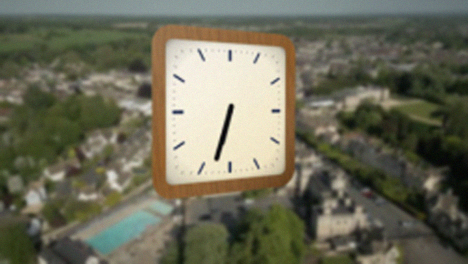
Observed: {"hour": 6, "minute": 33}
